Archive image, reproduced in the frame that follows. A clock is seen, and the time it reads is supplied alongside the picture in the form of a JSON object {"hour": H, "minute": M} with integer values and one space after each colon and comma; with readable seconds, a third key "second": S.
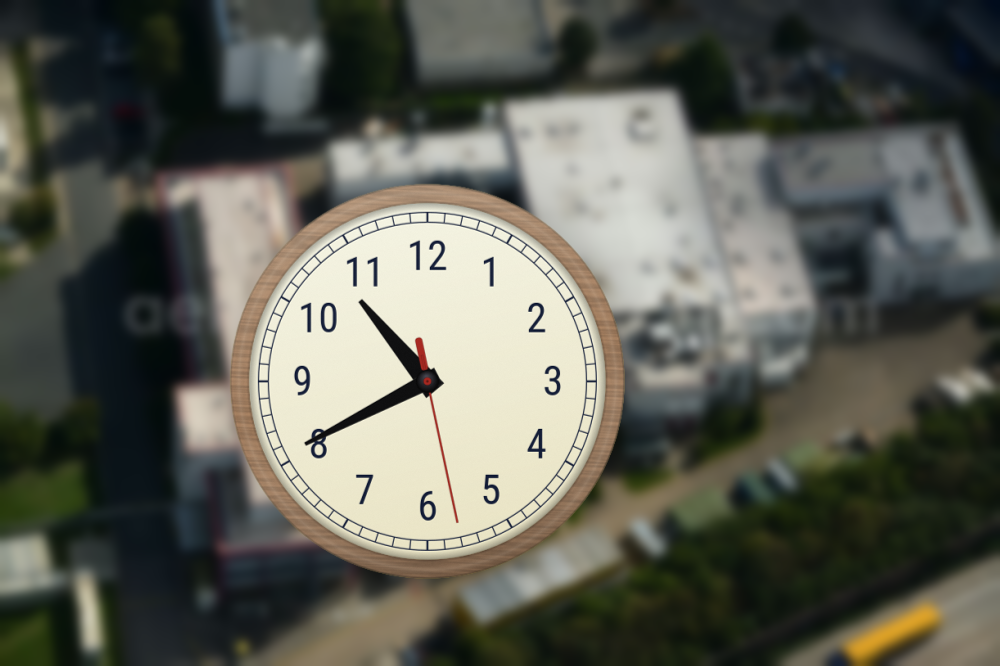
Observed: {"hour": 10, "minute": 40, "second": 28}
